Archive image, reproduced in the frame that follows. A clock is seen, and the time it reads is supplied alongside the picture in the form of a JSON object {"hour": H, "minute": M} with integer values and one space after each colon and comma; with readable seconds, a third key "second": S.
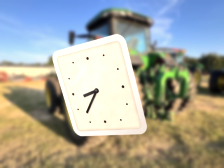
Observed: {"hour": 8, "minute": 37}
